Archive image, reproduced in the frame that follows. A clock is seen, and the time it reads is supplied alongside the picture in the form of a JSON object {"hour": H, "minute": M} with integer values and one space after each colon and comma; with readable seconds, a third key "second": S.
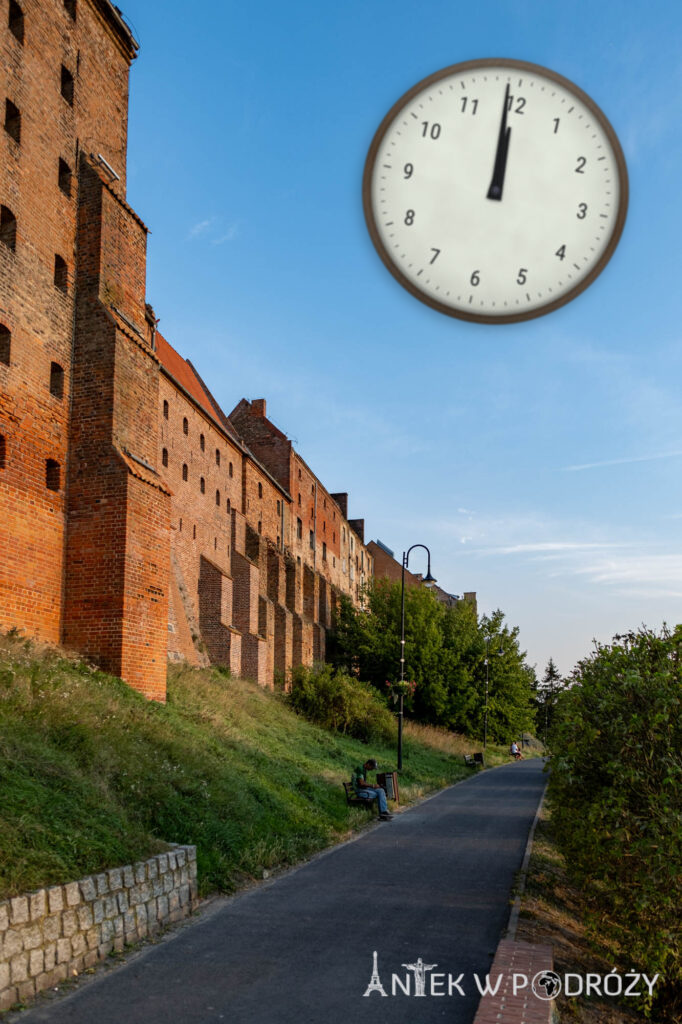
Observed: {"hour": 11, "minute": 59}
